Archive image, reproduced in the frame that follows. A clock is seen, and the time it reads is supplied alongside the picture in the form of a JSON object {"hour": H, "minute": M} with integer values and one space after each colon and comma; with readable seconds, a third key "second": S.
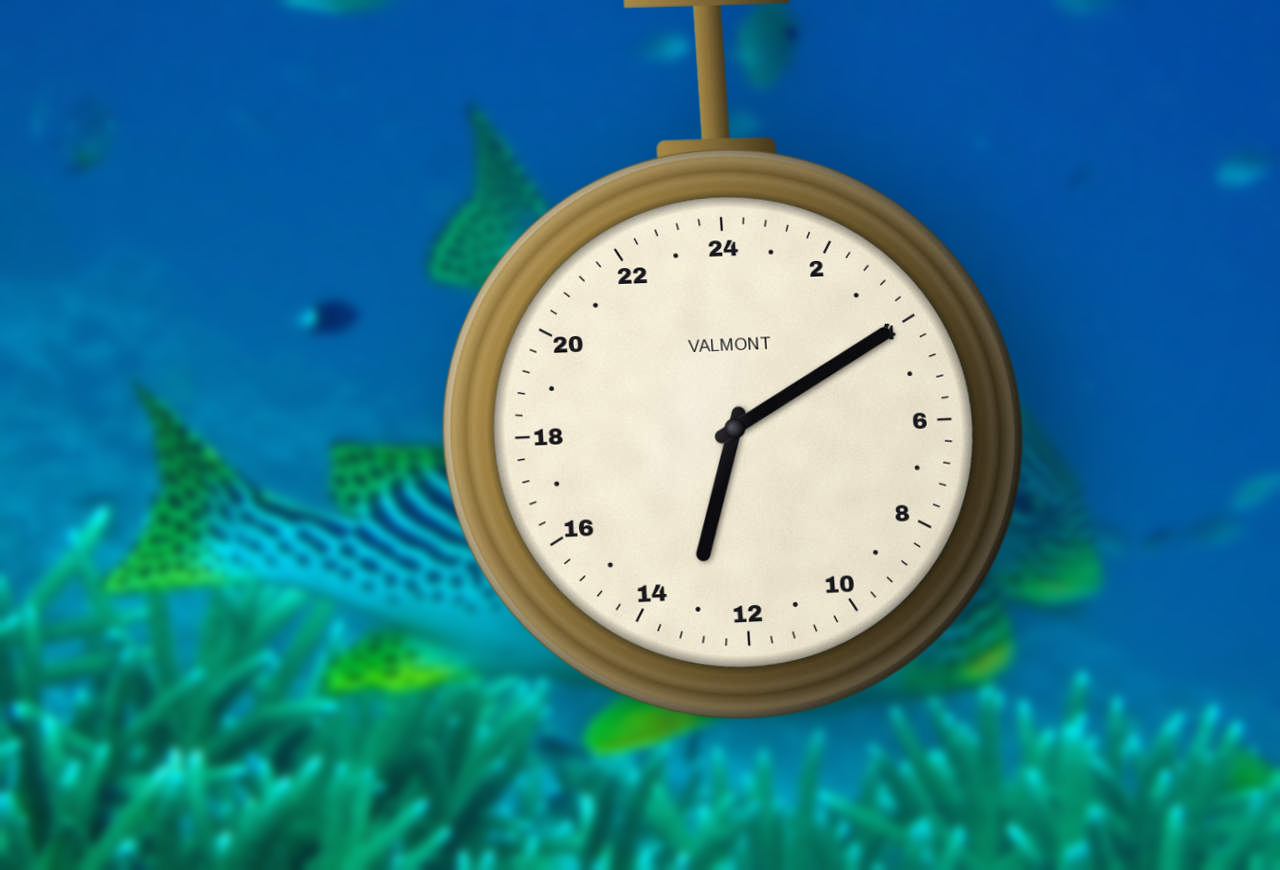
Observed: {"hour": 13, "minute": 10}
